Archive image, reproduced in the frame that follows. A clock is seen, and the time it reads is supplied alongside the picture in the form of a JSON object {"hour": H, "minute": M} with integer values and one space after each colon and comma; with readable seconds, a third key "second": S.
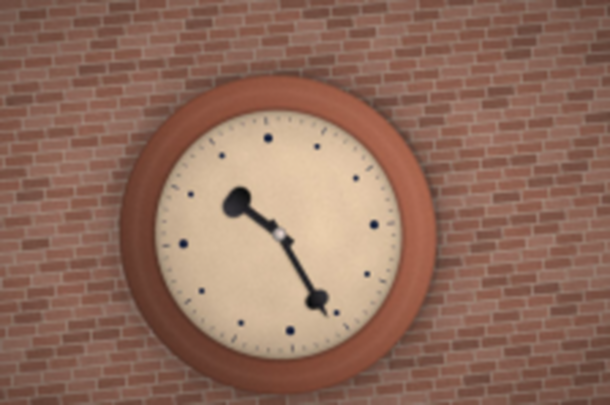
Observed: {"hour": 10, "minute": 26}
